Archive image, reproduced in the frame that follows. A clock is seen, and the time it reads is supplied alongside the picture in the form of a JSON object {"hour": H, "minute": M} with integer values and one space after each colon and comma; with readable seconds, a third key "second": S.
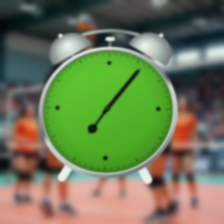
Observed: {"hour": 7, "minute": 6}
